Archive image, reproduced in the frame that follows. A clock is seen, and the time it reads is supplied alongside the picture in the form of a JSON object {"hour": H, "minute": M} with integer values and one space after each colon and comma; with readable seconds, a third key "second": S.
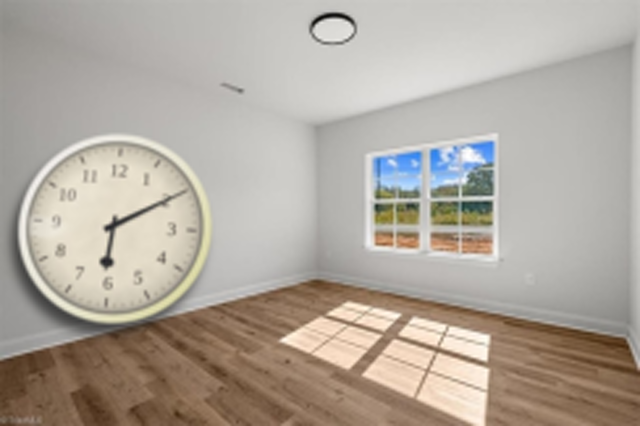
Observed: {"hour": 6, "minute": 10}
